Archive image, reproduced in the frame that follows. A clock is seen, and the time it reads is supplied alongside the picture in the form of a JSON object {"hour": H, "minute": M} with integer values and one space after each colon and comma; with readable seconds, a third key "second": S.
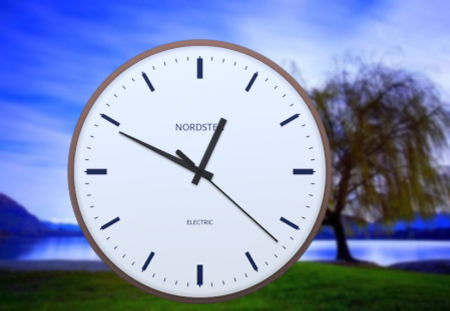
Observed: {"hour": 12, "minute": 49, "second": 22}
